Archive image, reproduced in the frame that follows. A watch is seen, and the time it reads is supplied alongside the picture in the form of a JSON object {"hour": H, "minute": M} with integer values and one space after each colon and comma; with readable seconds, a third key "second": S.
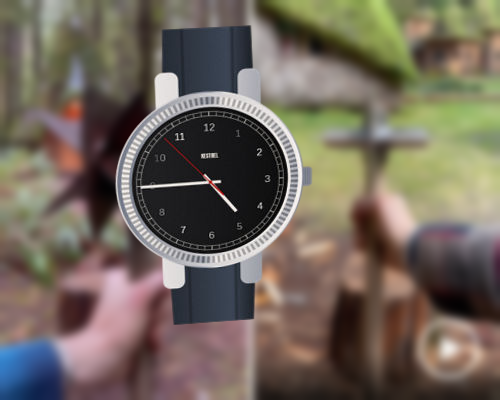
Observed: {"hour": 4, "minute": 44, "second": 53}
